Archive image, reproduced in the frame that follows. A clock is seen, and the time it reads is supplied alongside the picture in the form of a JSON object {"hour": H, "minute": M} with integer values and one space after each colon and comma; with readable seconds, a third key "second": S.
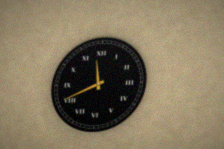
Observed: {"hour": 11, "minute": 41}
